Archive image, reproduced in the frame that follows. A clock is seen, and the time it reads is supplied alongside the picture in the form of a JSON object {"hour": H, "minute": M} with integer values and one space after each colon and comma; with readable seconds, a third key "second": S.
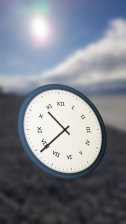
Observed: {"hour": 10, "minute": 39}
